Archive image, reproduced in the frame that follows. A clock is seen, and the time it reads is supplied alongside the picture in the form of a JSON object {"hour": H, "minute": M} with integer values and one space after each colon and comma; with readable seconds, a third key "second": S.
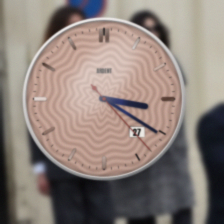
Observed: {"hour": 3, "minute": 20, "second": 23}
